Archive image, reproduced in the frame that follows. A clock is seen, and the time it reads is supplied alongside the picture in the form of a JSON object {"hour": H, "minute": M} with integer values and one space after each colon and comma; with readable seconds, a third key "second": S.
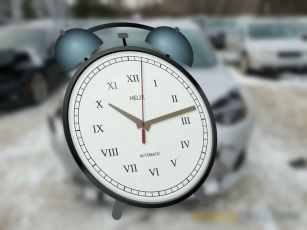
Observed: {"hour": 10, "minute": 13, "second": 2}
